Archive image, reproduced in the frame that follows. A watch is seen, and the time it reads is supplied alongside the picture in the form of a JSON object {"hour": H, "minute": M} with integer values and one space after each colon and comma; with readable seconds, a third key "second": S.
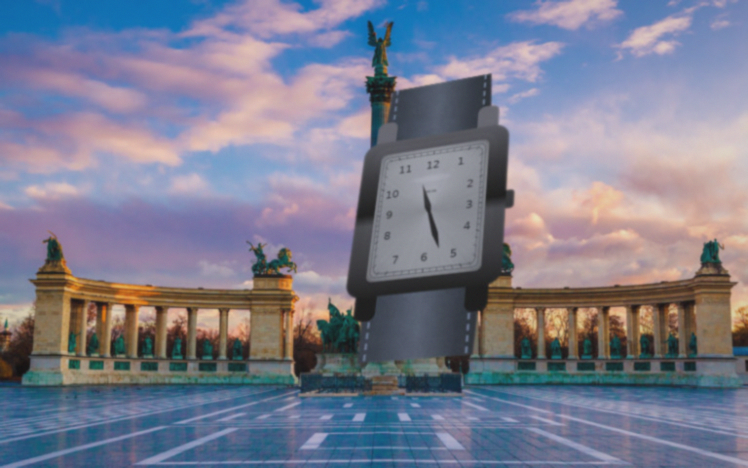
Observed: {"hour": 11, "minute": 27}
